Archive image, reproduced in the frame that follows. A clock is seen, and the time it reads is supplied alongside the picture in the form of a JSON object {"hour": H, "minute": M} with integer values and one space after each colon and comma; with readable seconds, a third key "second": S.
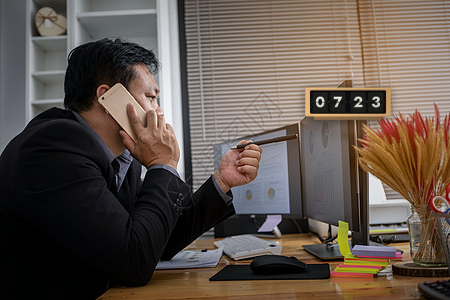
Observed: {"hour": 7, "minute": 23}
